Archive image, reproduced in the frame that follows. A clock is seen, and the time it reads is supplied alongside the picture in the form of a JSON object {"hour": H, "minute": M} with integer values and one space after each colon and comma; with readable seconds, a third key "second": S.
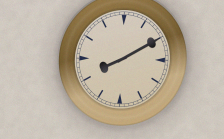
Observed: {"hour": 8, "minute": 10}
